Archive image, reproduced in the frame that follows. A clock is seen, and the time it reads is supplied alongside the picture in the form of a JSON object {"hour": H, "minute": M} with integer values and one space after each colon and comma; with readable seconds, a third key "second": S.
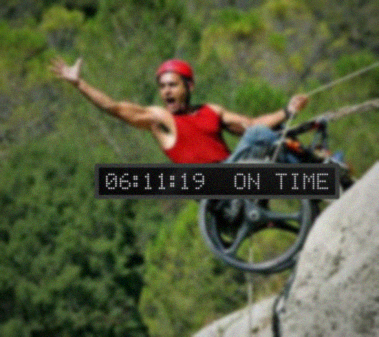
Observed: {"hour": 6, "minute": 11, "second": 19}
